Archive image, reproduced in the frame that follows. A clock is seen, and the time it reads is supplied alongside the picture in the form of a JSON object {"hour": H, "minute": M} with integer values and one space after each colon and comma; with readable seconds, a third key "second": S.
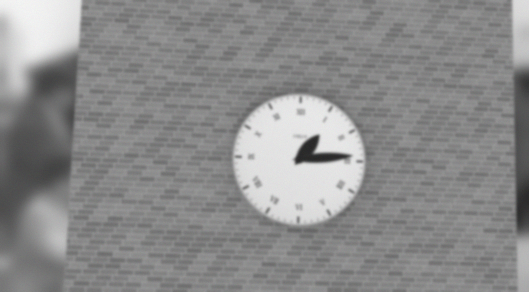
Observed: {"hour": 1, "minute": 14}
